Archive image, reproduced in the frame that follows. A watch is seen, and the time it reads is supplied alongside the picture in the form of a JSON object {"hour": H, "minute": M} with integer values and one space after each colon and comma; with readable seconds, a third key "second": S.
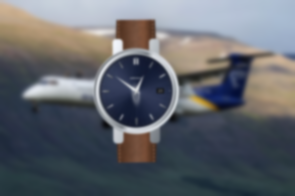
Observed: {"hour": 12, "minute": 51}
